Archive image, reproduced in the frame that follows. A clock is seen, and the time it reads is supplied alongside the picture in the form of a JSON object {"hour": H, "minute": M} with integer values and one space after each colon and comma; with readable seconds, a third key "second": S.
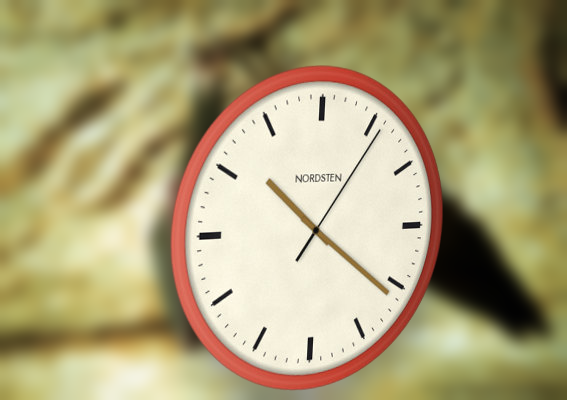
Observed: {"hour": 10, "minute": 21, "second": 6}
